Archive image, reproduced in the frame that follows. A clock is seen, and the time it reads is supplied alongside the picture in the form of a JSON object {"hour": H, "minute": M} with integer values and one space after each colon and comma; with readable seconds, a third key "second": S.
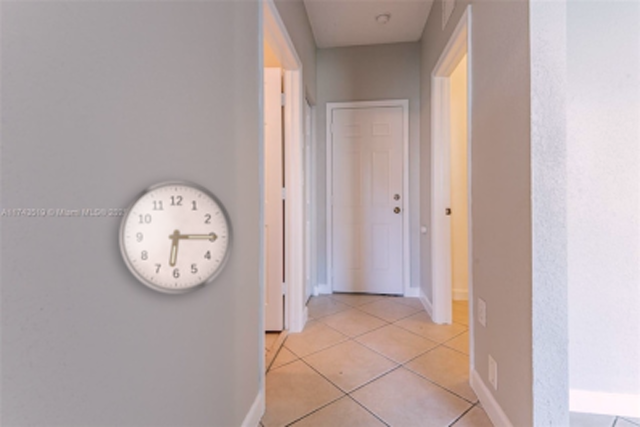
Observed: {"hour": 6, "minute": 15}
